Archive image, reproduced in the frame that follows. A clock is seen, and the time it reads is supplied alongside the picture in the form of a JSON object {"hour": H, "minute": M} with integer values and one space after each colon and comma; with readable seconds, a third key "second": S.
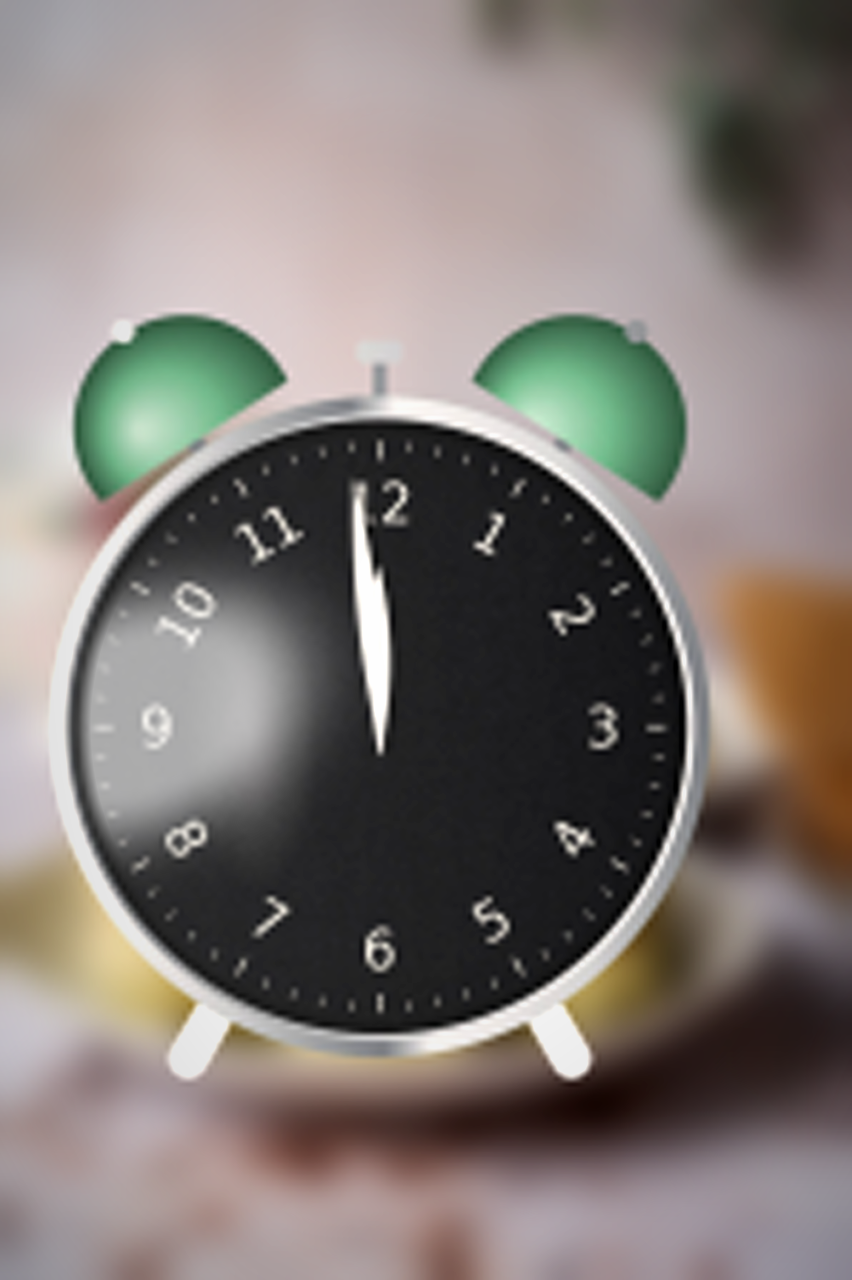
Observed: {"hour": 11, "minute": 59}
